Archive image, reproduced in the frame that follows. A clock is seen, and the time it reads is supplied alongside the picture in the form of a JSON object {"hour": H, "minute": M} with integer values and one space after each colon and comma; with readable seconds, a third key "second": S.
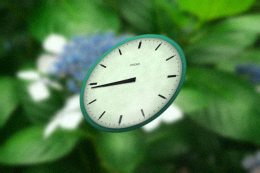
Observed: {"hour": 8, "minute": 44}
